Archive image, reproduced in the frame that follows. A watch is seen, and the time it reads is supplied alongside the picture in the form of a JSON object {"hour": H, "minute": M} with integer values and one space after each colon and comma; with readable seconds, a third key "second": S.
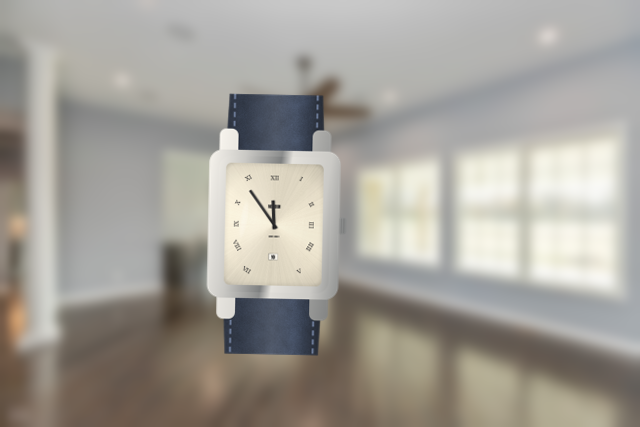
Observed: {"hour": 11, "minute": 54}
